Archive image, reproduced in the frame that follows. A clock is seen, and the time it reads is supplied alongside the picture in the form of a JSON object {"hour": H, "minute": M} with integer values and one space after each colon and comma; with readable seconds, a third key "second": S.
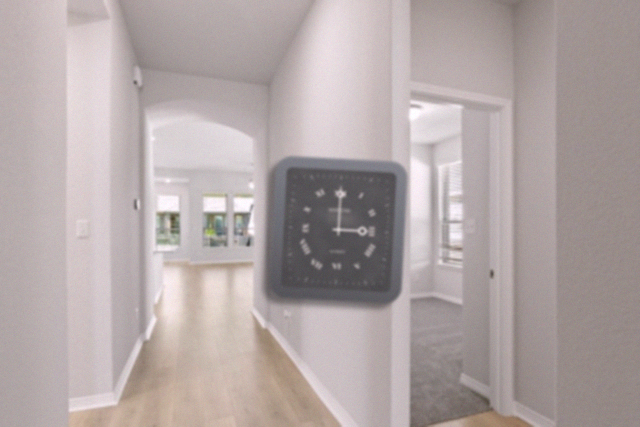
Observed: {"hour": 3, "minute": 0}
